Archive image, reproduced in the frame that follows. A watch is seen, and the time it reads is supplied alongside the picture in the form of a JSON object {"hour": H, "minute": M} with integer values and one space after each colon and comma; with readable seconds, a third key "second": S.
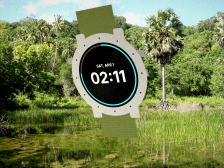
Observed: {"hour": 2, "minute": 11}
